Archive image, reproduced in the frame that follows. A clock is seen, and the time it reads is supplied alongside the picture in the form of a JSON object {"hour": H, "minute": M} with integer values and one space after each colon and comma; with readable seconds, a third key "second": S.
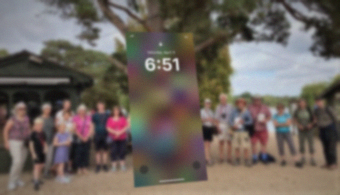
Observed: {"hour": 6, "minute": 51}
